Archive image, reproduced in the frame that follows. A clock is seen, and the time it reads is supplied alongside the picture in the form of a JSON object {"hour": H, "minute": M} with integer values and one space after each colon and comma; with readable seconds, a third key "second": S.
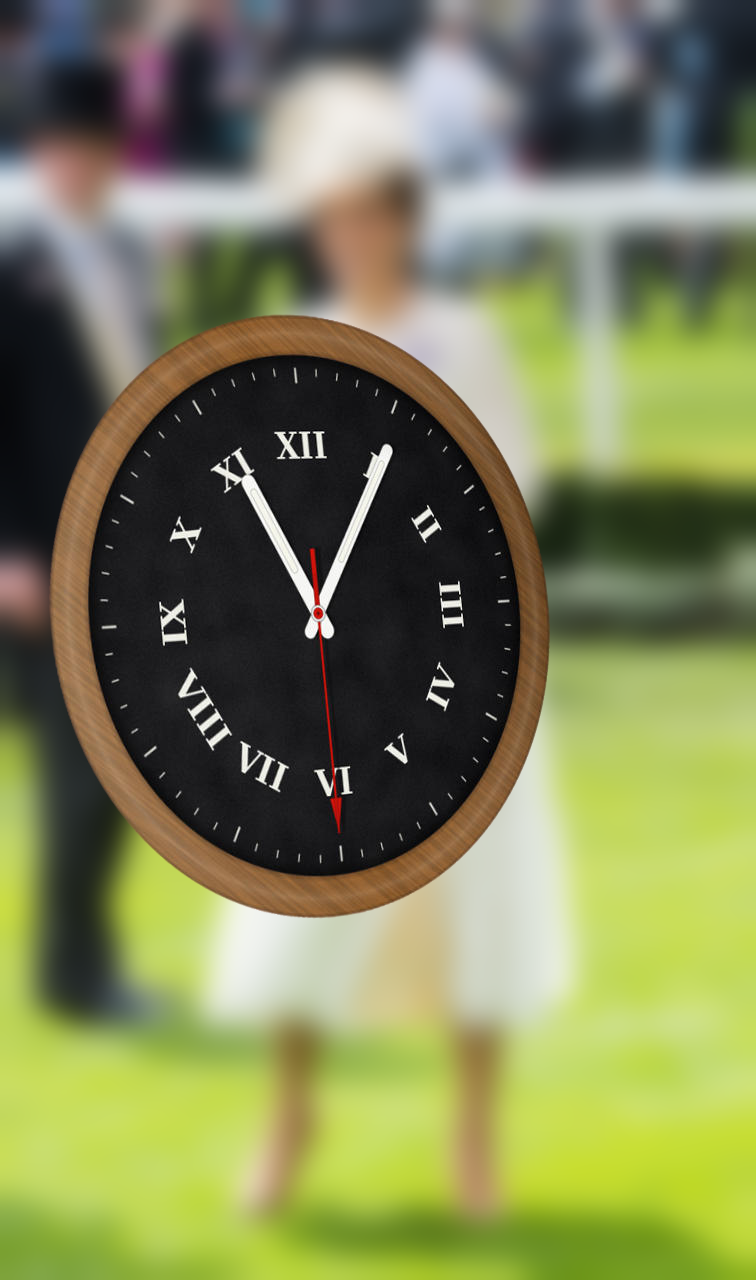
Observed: {"hour": 11, "minute": 5, "second": 30}
